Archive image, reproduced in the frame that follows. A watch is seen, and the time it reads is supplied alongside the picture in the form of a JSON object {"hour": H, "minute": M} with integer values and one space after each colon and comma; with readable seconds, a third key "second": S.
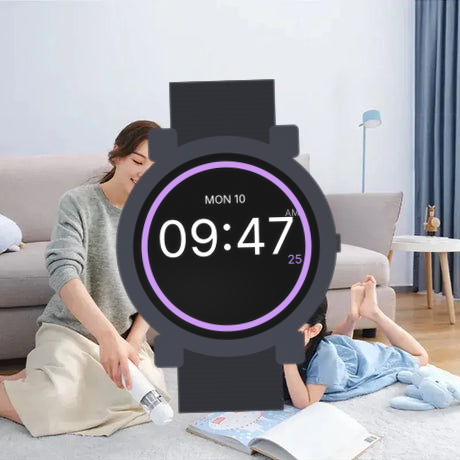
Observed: {"hour": 9, "minute": 47, "second": 25}
